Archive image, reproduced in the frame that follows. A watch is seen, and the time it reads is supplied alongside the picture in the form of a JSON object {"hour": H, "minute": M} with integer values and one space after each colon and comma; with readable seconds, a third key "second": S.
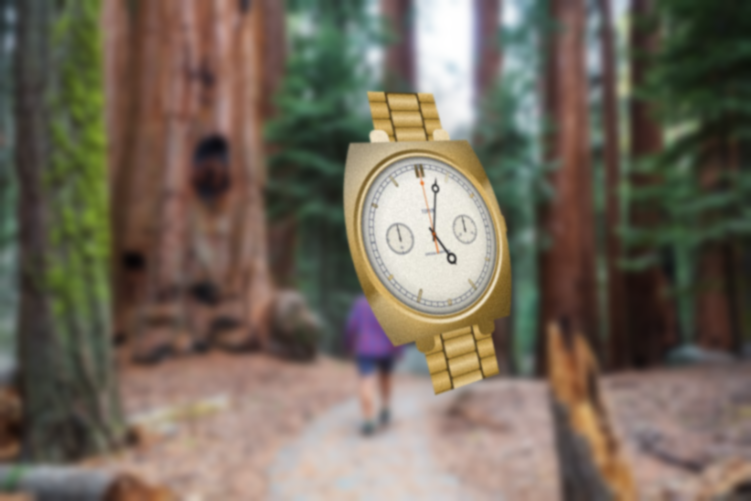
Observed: {"hour": 5, "minute": 3}
